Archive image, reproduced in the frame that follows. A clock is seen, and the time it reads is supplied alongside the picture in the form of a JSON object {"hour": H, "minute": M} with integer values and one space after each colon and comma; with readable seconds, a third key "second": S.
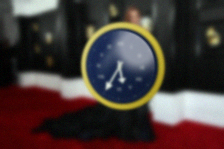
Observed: {"hour": 5, "minute": 35}
